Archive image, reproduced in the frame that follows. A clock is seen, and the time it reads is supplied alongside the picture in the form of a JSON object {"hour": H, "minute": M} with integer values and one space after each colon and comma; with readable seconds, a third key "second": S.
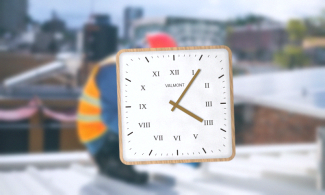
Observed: {"hour": 4, "minute": 6}
